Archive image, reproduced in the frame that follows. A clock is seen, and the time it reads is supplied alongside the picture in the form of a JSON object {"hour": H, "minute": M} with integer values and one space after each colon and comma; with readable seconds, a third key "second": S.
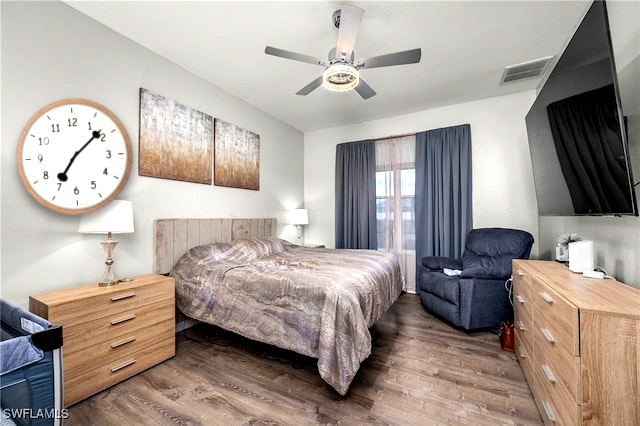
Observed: {"hour": 7, "minute": 8}
